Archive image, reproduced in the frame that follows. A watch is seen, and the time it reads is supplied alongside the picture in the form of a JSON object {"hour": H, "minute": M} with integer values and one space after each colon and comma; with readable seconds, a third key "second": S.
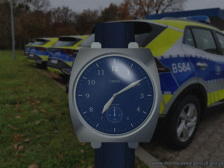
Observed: {"hour": 7, "minute": 10}
